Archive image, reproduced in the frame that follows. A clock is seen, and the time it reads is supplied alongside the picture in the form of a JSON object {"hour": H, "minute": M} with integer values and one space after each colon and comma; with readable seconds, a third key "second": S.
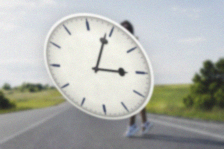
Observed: {"hour": 3, "minute": 4}
